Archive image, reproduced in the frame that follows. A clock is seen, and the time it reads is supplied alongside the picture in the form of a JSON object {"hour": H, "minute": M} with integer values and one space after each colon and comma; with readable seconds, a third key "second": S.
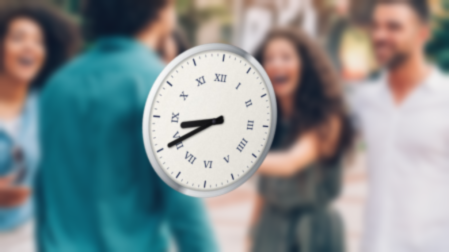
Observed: {"hour": 8, "minute": 40}
